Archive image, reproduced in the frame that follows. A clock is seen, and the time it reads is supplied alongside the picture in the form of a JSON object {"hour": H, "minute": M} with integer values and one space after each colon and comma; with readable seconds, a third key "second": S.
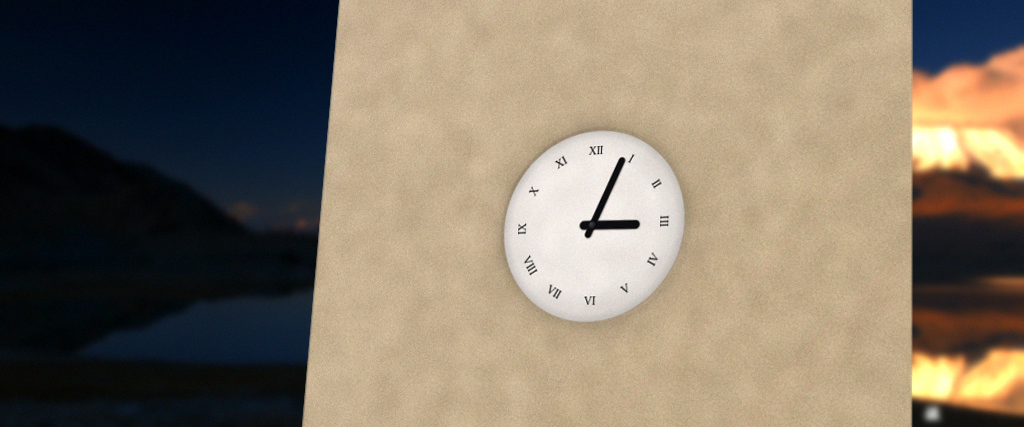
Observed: {"hour": 3, "minute": 4}
